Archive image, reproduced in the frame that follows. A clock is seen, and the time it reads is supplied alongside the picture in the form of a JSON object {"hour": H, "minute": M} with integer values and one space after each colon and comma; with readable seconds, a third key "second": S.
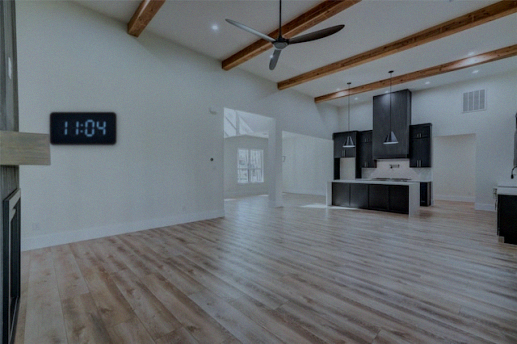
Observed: {"hour": 11, "minute": 4}
